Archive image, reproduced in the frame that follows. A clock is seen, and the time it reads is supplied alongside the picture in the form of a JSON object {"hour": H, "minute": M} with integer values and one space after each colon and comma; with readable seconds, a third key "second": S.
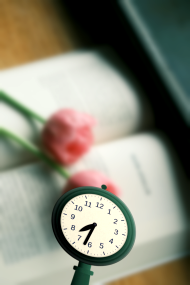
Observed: {"hour": 7, "minute": 32}
